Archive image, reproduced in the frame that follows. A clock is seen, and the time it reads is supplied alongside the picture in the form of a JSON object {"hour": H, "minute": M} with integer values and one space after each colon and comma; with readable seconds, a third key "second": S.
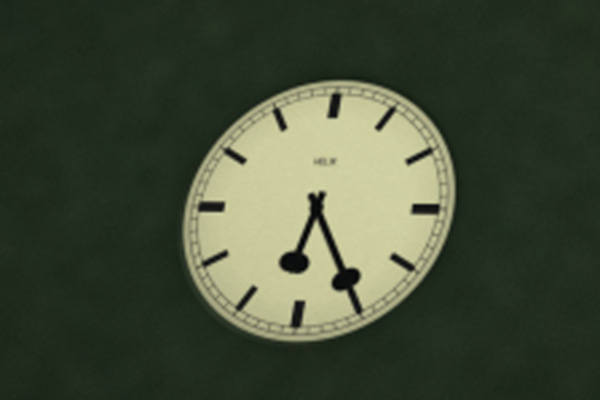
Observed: {"hour": 6, "minute": 25}
